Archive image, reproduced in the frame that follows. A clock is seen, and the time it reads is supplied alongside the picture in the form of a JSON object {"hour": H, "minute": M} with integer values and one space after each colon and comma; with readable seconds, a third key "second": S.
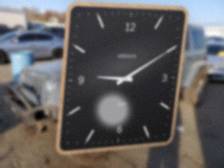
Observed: {"hour": 9, "minute": 10}
